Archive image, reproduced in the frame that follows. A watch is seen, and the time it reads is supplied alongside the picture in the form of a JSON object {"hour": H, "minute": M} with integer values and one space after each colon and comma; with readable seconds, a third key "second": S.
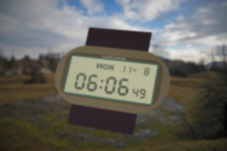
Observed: {"hour": 6, "minute": 6}
